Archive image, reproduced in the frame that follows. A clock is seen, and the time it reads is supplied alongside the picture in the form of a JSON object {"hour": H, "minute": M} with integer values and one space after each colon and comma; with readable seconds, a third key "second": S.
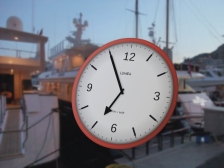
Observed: {"hour": 6, "minute": 55}
